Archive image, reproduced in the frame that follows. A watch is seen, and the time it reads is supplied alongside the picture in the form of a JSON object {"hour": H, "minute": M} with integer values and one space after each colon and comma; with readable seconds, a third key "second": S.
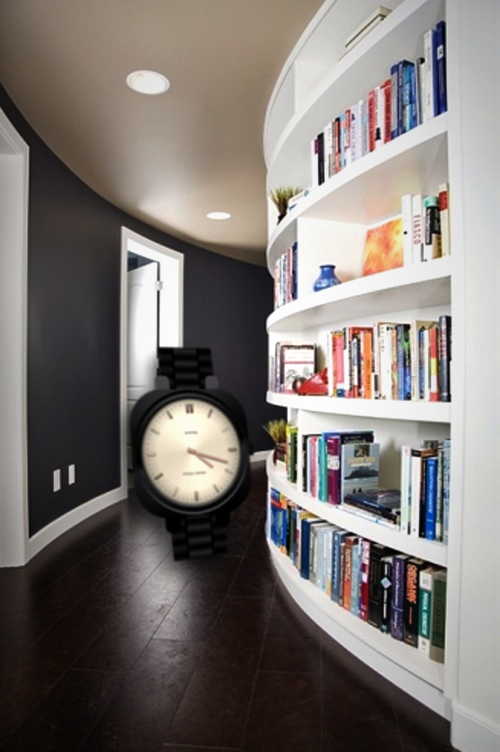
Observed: {"hour": 4, "minute": 18}
